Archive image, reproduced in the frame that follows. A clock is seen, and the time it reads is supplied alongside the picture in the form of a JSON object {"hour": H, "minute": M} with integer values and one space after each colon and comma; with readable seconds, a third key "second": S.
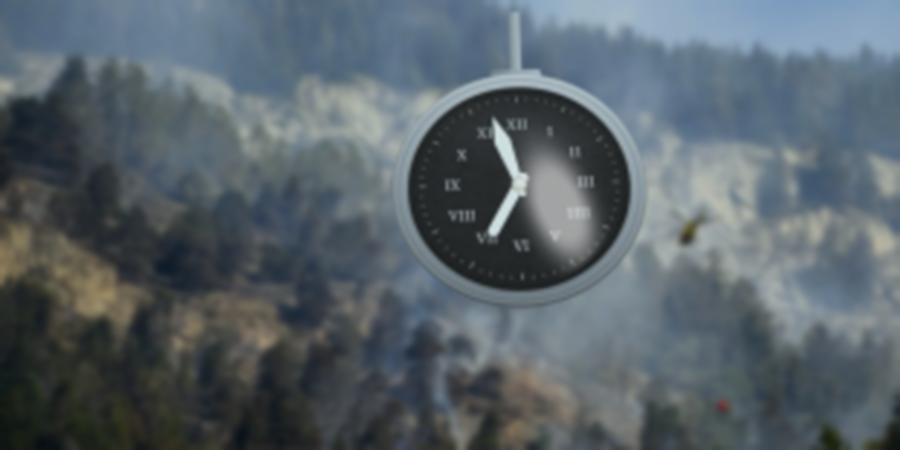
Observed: {"hour": 6, "minute": 57}
